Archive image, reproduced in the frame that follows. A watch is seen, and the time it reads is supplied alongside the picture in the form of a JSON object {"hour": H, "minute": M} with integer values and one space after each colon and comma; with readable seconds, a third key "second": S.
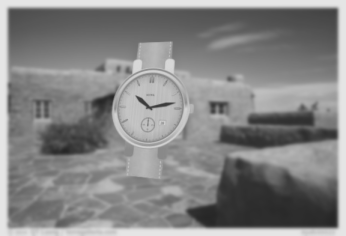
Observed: {"hour": 10, "minute": 13}
